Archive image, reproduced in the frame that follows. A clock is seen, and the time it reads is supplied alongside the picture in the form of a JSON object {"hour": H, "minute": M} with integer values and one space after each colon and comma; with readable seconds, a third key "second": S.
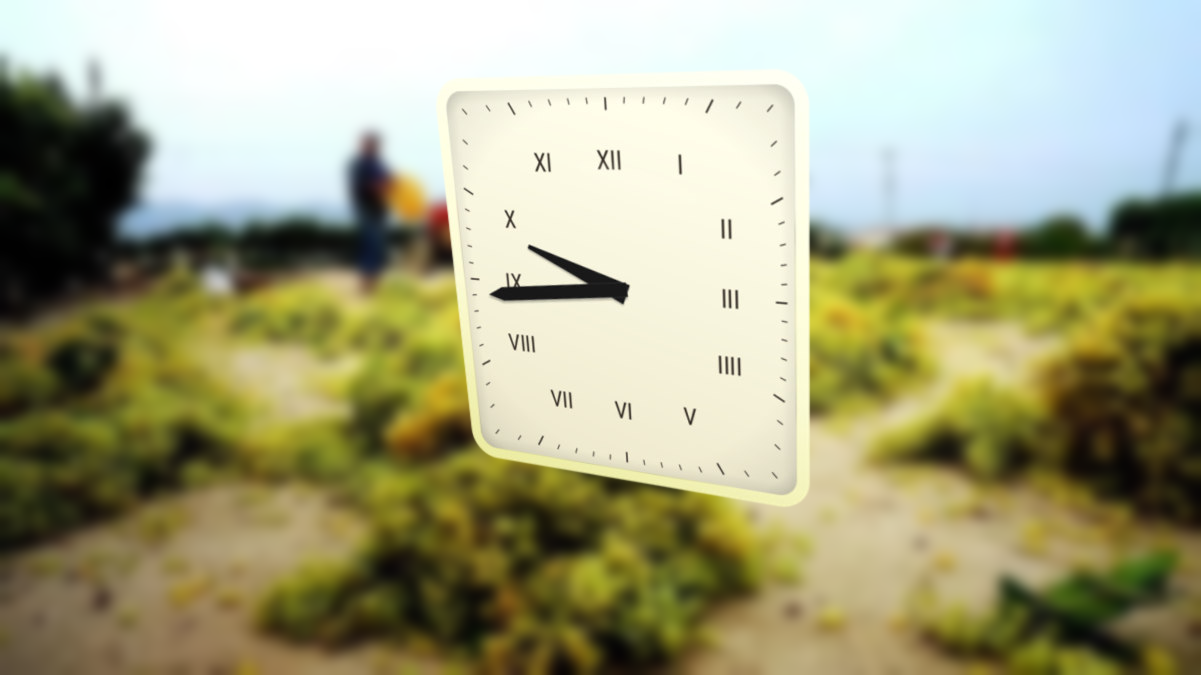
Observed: {"hour": 9, "minute": 44}
